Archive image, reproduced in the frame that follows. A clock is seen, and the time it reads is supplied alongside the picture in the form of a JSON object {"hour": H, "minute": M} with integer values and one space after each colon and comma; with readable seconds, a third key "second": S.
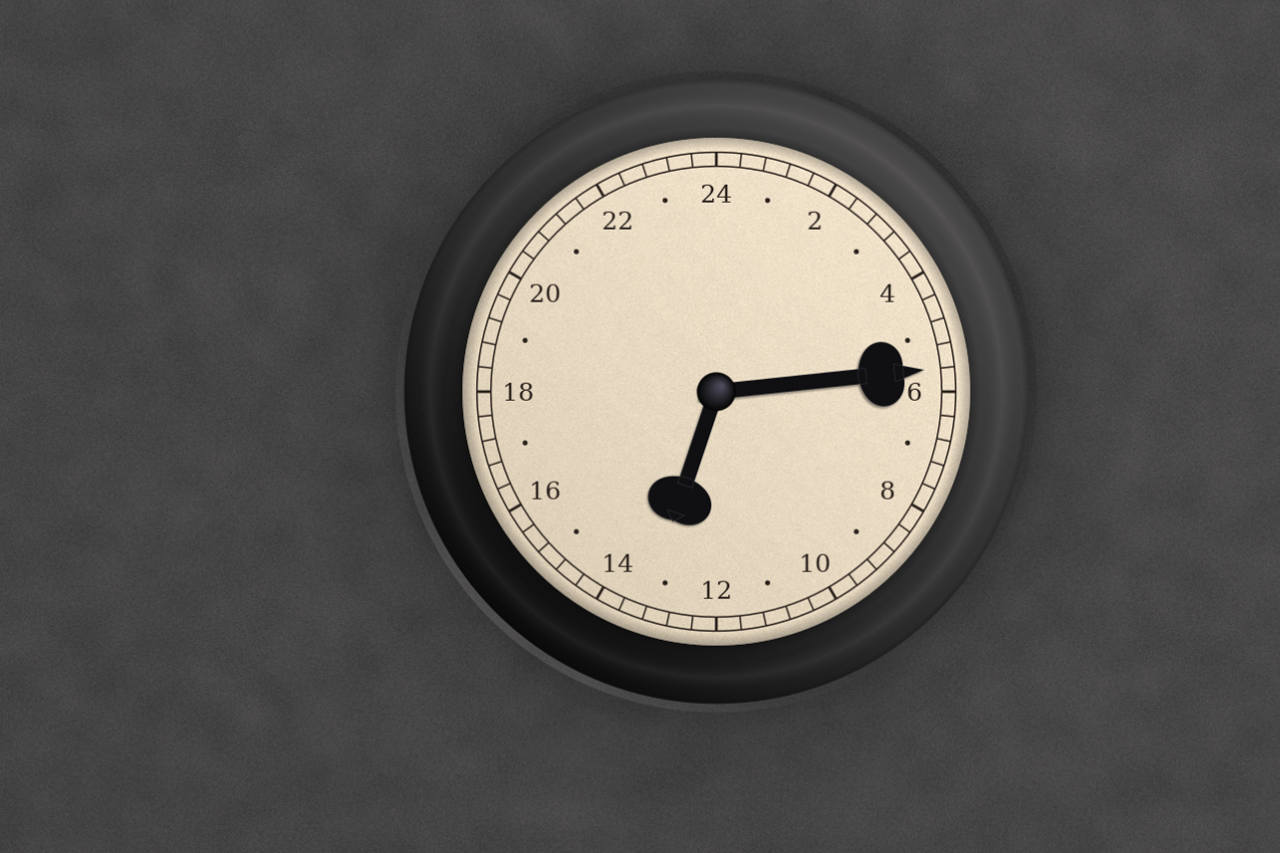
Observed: {"hour": 13, "minute": 14}
